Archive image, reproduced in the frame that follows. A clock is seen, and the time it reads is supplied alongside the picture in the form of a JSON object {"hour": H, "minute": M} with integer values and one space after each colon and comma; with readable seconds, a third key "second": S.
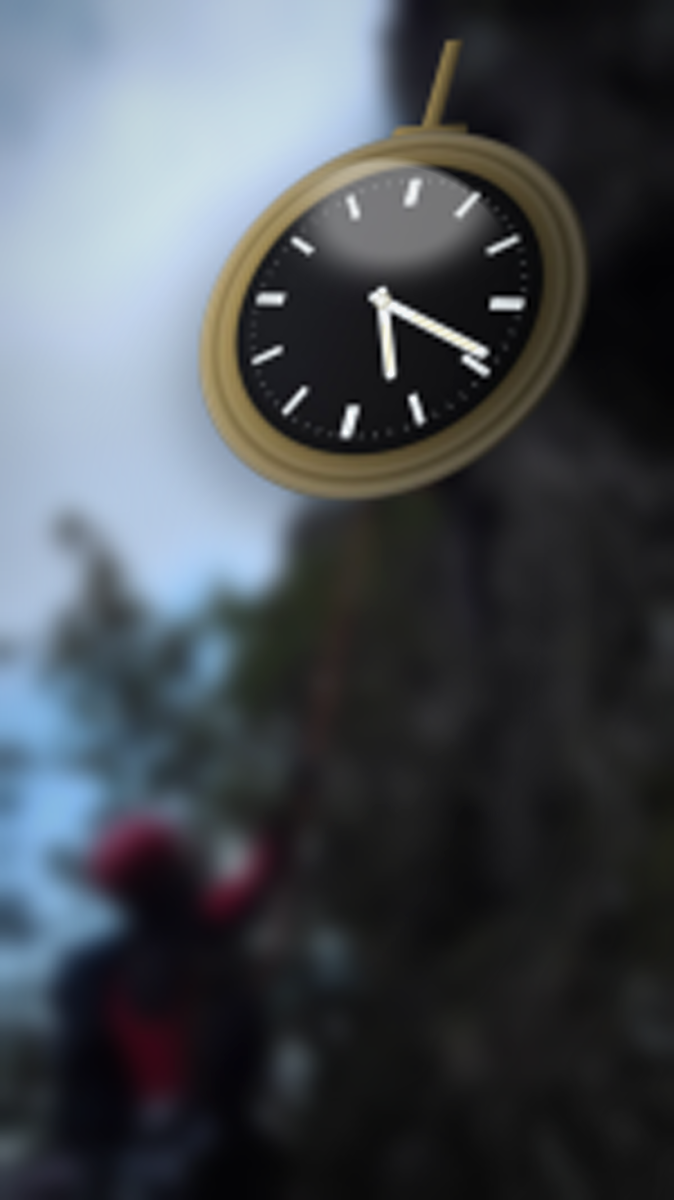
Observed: {"hour": 5, "minute": 19}
